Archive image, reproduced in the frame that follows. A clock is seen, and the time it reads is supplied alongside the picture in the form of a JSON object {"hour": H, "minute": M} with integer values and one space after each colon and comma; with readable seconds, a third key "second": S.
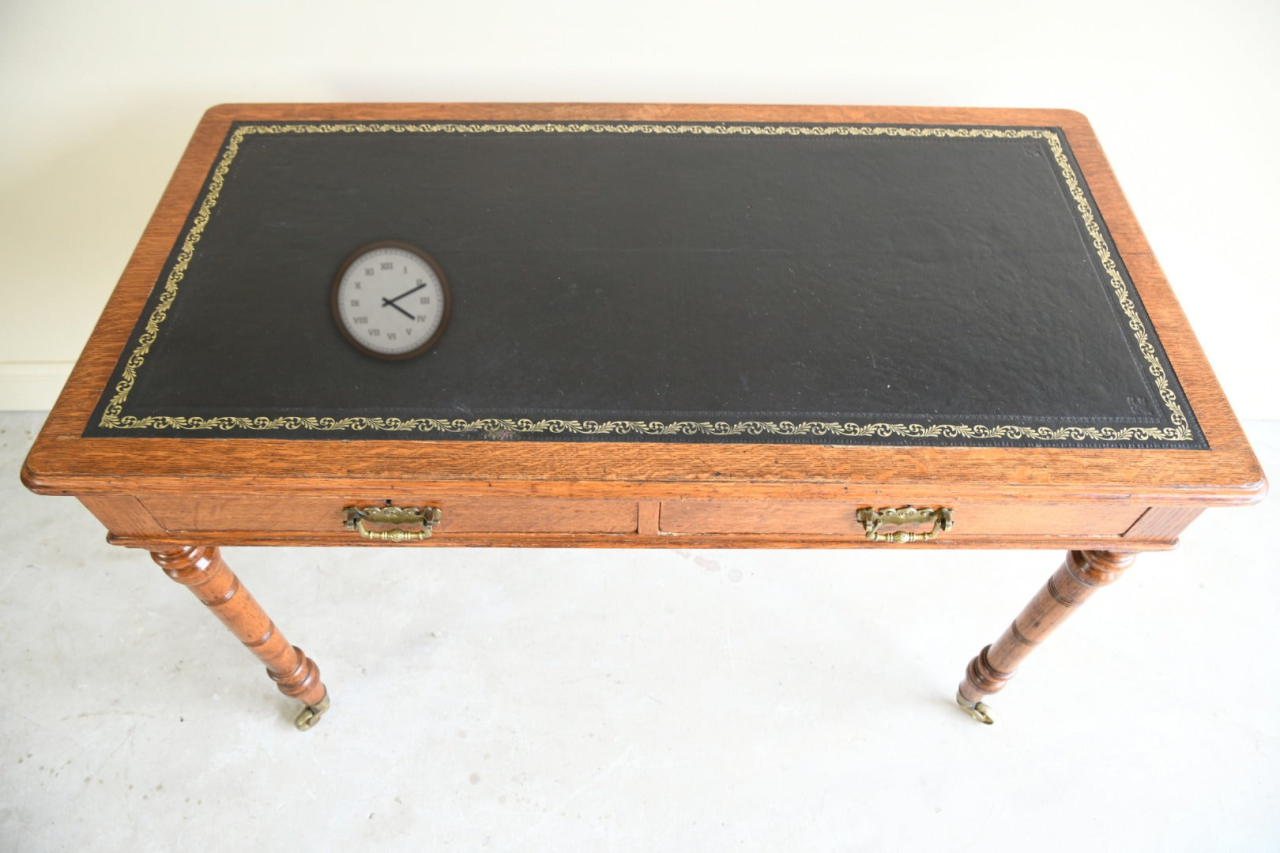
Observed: {"hour": 4, "minute": 11}
